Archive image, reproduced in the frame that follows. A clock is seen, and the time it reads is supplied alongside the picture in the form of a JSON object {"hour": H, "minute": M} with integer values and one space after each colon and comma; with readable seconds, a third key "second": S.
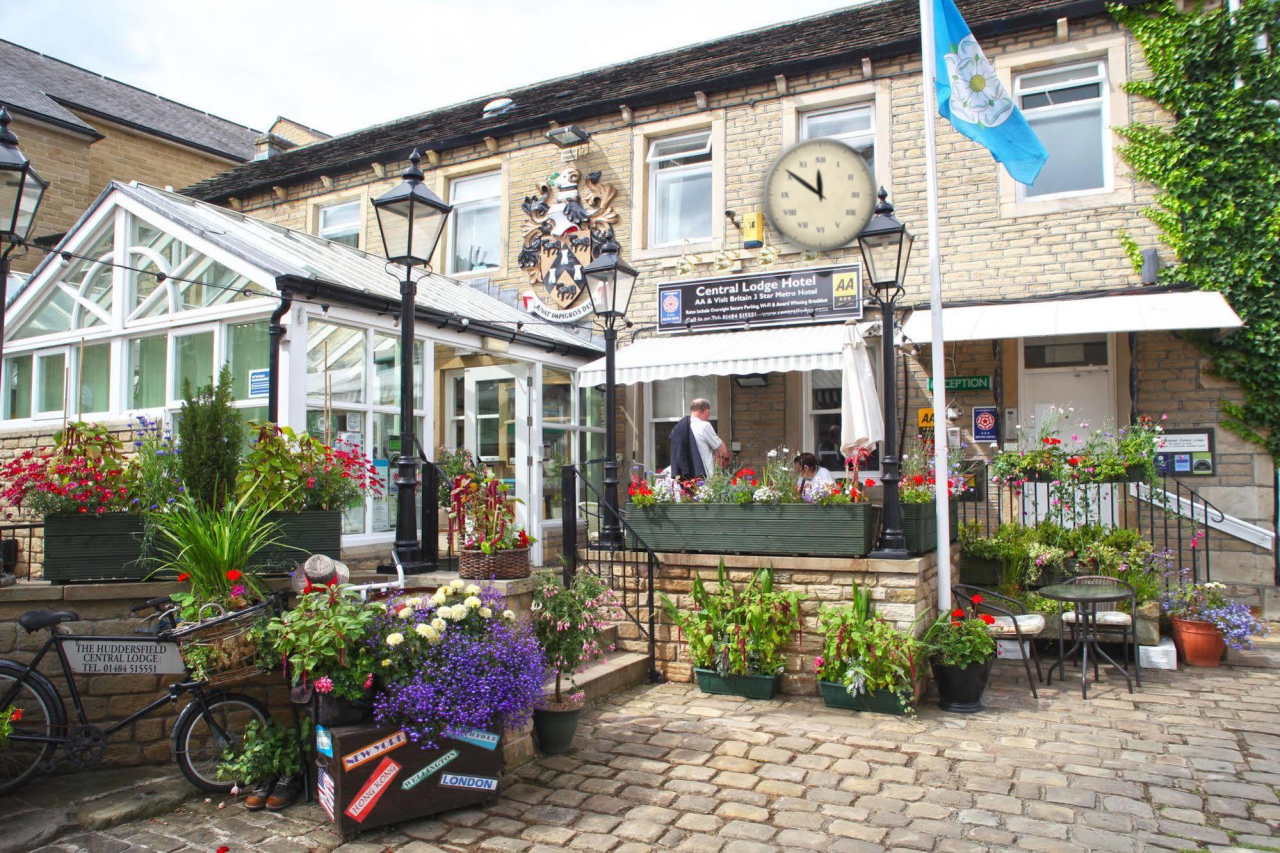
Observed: {"hour": 11, "minute": 51}
